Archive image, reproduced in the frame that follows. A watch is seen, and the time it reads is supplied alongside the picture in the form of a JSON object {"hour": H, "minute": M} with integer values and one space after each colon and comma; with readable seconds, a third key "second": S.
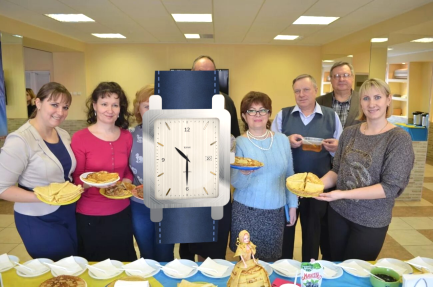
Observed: {"hour": 10, "minute": 30}
